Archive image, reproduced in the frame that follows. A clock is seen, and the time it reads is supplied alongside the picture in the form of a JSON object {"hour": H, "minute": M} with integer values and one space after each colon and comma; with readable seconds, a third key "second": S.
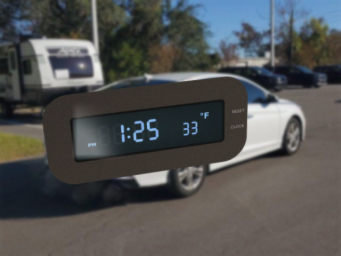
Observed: {"hour": 1, "minute": 25}
